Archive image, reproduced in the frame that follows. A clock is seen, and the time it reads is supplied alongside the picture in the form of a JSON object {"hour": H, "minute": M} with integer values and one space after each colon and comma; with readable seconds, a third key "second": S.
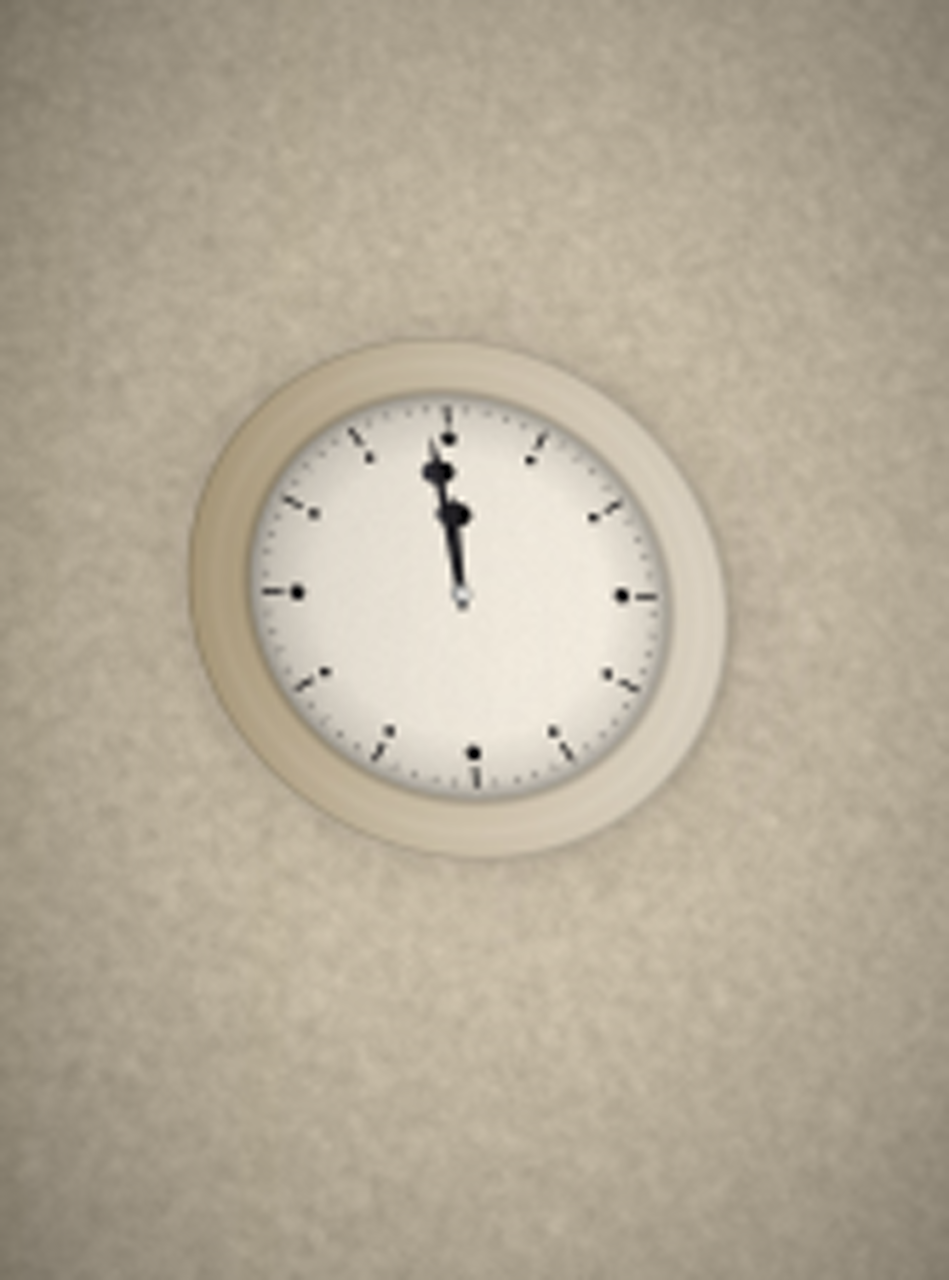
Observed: {"hour": 11, "minute": 59}
